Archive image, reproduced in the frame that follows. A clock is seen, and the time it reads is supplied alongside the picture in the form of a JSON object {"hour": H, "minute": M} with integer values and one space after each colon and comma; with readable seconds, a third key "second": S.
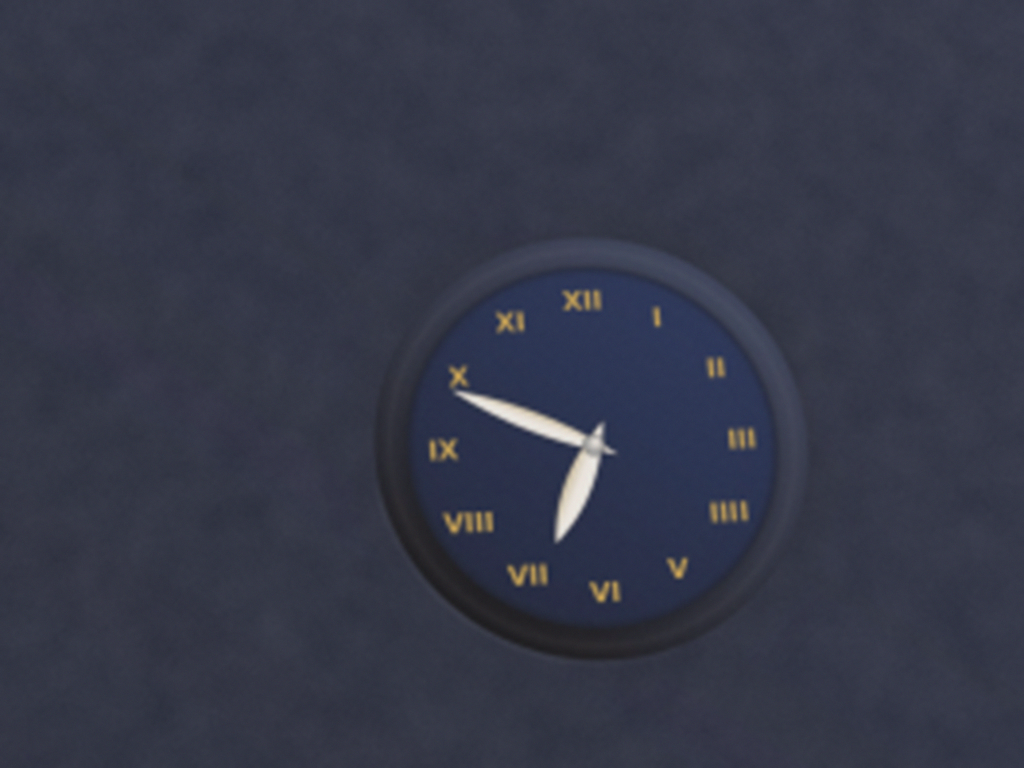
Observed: {"hour": 6, "minute": 49}
